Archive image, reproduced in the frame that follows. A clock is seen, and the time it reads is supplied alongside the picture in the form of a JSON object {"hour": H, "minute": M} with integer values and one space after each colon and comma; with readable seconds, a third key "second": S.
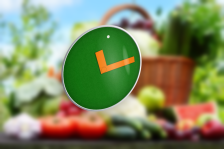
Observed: {"hour": 11, "minute": 12}
